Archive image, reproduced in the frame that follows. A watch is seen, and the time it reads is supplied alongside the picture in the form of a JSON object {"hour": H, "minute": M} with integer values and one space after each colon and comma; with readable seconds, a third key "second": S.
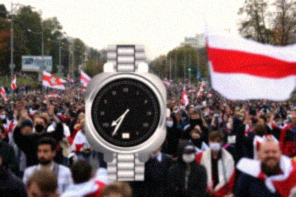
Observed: {"hour": 7, "minute": 35}
